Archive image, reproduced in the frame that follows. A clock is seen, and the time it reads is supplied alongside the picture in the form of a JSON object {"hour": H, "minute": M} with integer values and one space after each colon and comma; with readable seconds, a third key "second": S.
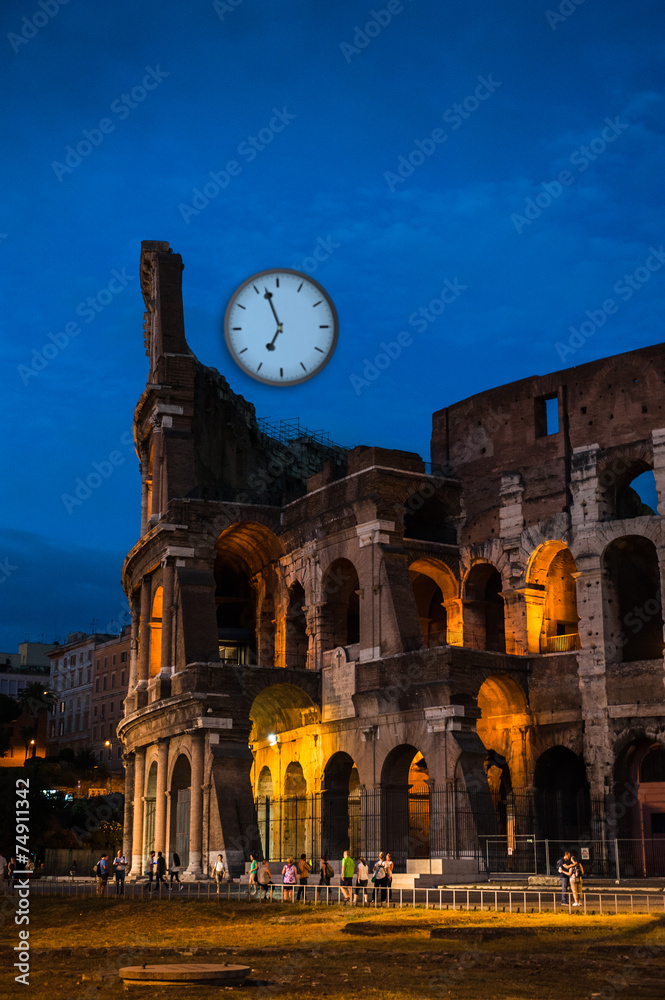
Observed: {"hour": 6, "minute": 57}
